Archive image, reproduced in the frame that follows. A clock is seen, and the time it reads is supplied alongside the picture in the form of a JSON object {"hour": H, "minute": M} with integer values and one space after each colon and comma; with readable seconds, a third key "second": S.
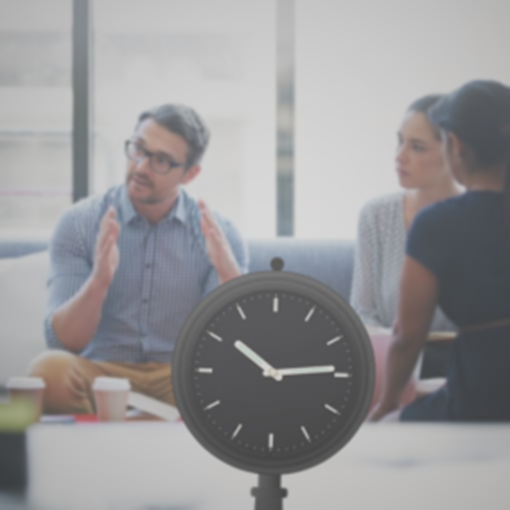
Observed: {"hour": 10, "minute": 14}
